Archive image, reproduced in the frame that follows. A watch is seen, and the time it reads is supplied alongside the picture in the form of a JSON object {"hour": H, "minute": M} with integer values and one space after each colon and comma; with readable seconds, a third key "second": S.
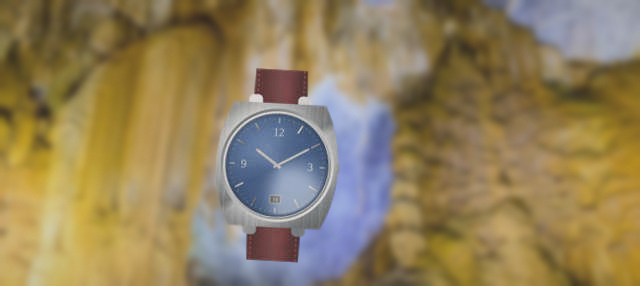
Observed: {"hour": 10, "minute": 10}
